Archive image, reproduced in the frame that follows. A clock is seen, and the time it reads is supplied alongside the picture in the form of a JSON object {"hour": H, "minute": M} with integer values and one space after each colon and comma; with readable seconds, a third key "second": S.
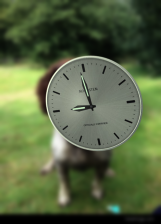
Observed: {"hour": 8, "minute": 59}
